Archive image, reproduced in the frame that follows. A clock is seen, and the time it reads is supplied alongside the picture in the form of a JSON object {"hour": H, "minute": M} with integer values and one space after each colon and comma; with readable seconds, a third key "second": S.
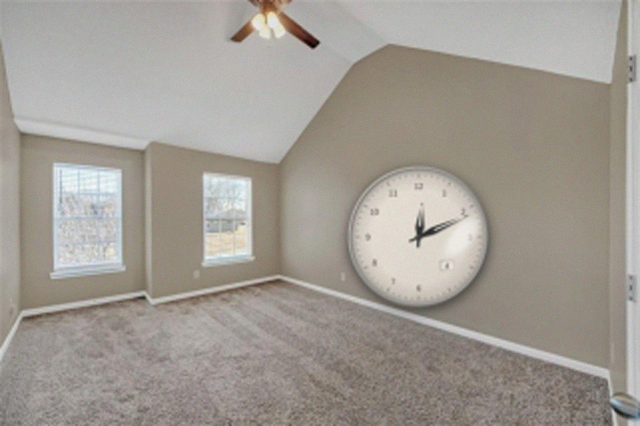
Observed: {"hour": 12, "minute": 11}
